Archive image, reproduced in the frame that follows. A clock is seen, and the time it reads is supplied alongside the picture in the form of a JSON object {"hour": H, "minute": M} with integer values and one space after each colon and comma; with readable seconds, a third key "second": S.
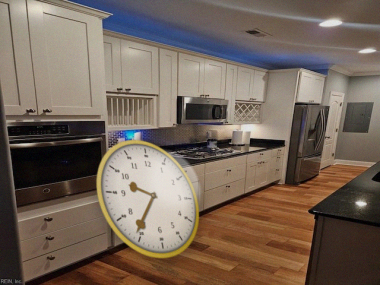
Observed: {"hour": 9, "minute": 36}
